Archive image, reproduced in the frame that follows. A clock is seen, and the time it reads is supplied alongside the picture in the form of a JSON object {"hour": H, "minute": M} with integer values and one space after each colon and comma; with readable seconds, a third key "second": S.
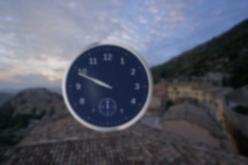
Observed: {"hour": 9, "minute": 49}
